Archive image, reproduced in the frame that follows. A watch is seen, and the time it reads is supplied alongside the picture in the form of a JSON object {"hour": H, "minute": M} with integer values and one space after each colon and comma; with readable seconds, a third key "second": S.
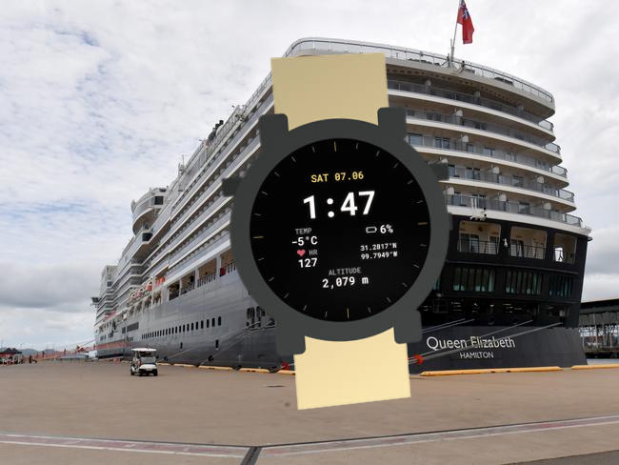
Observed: {"hour": 1, "minute": 47}
